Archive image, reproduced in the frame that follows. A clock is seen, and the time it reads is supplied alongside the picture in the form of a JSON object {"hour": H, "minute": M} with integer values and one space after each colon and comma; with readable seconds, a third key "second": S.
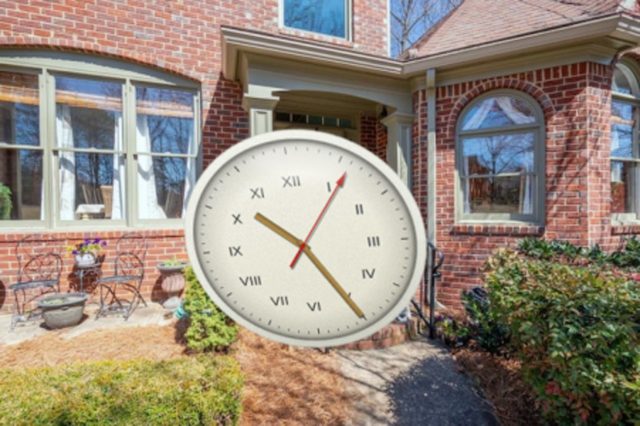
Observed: {"hour": 10, "minute": 25, "second": 6}
